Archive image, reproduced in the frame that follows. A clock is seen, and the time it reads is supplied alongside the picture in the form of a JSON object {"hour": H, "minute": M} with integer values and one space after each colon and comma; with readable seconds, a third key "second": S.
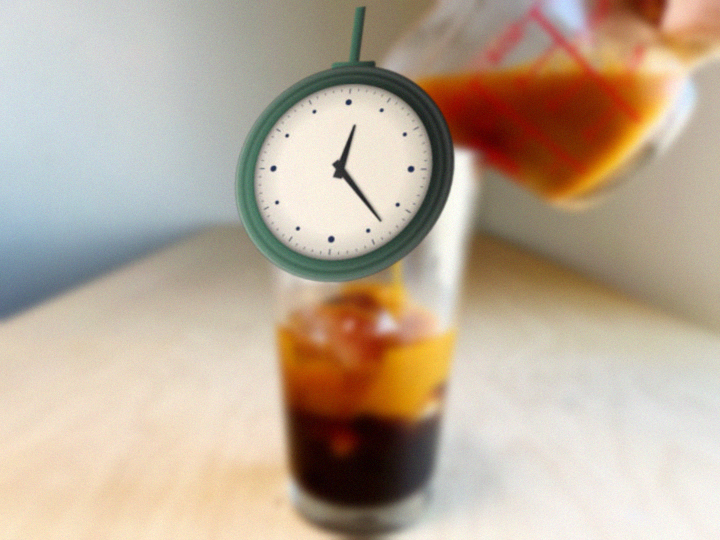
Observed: {"hour": 12, "minute": 23}
